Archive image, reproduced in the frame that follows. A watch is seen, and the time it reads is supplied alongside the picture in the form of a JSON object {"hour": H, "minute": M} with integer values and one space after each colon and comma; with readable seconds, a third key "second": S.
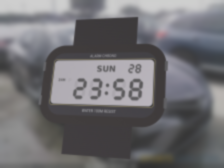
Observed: {"hour": 23, "minute": 58}
